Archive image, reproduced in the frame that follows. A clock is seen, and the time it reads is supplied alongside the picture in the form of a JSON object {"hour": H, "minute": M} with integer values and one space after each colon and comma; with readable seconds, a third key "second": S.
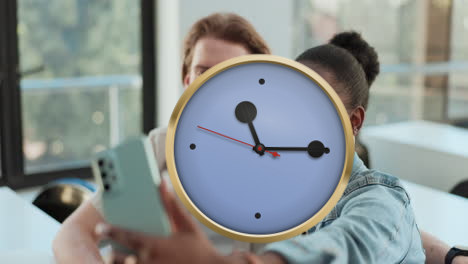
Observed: {"hour": 11, "minute": 14, "second": 48}
